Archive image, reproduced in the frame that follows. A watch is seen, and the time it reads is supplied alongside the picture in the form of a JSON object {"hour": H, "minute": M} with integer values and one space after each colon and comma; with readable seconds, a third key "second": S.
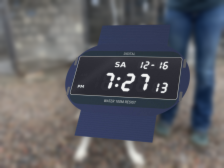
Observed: {"hour": 7, "minute": 27, "second": 13}
